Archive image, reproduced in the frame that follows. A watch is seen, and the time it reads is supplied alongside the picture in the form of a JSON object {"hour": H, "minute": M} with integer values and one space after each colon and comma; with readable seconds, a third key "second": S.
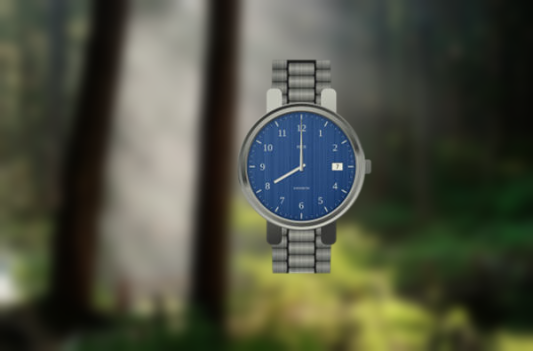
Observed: {"hour": 8, "minute": 0}
